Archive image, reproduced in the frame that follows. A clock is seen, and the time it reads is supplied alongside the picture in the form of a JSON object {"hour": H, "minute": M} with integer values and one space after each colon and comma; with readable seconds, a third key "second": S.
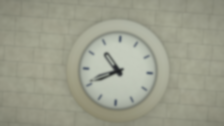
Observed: {"hour": 10, "minute": 41}
